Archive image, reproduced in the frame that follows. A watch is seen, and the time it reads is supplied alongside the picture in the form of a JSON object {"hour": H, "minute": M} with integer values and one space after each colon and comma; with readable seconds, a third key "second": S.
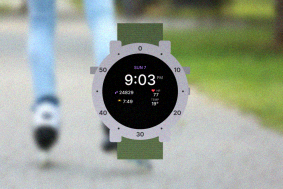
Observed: {"hour": 9, "minute": 3}
